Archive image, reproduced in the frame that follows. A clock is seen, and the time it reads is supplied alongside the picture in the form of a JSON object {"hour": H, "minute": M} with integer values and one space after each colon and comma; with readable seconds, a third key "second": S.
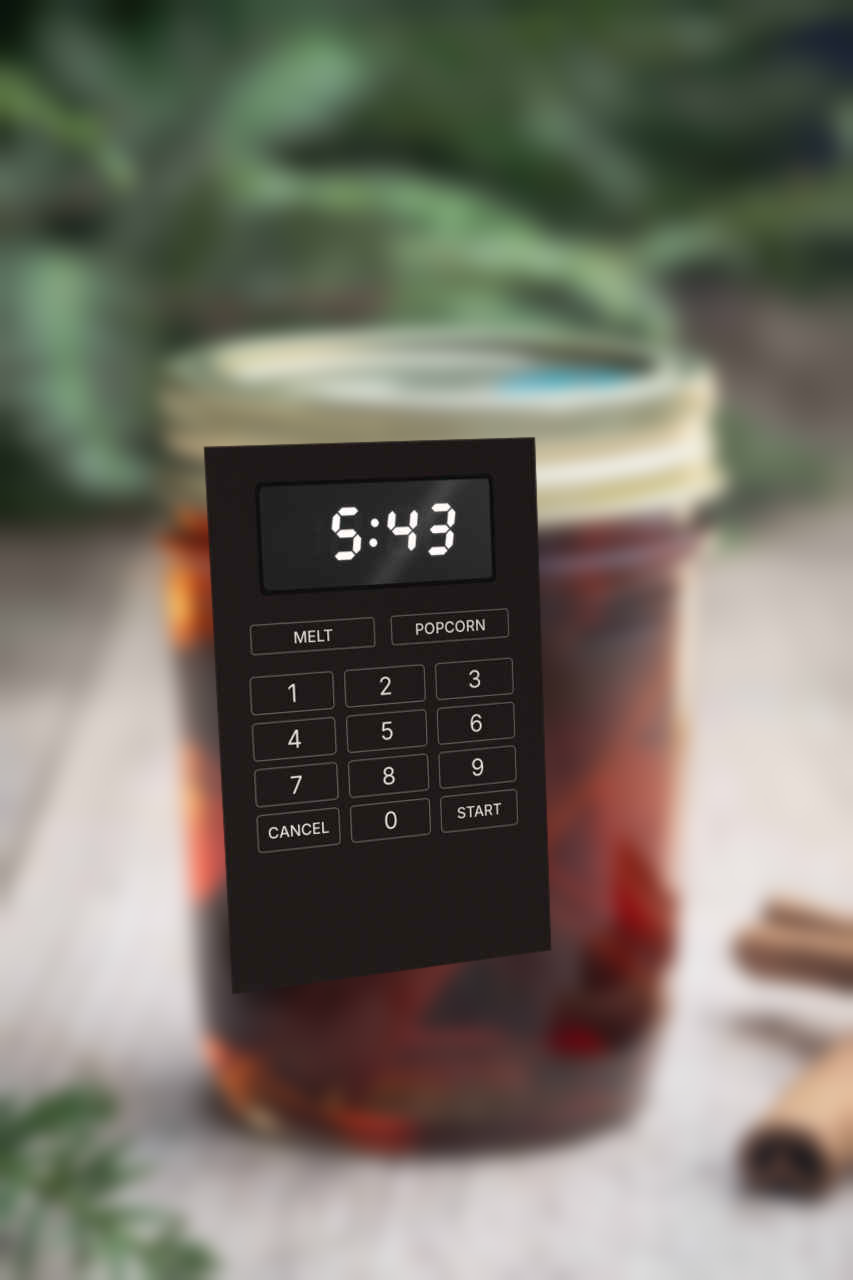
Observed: {"hour": 5, "minute": 43}
